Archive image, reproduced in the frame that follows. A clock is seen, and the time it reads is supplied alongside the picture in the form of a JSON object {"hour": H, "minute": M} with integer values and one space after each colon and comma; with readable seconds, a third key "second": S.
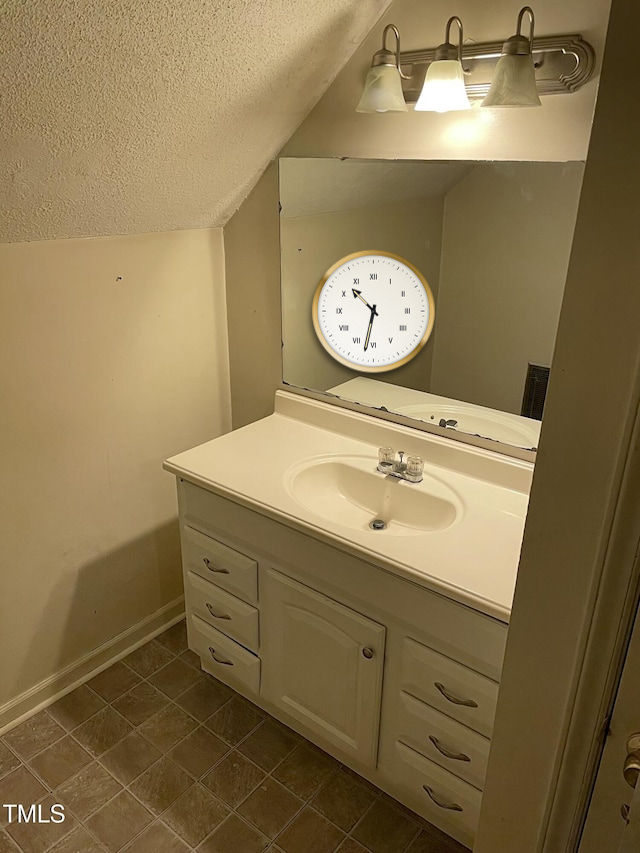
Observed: {"hour": 10, "minute": 32}
